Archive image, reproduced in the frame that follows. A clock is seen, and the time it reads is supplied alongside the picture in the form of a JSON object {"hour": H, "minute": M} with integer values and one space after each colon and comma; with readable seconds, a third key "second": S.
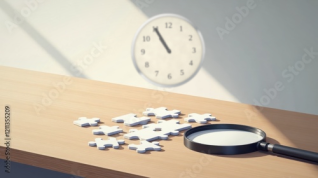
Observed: {"hour": 10, "minute": 55}
